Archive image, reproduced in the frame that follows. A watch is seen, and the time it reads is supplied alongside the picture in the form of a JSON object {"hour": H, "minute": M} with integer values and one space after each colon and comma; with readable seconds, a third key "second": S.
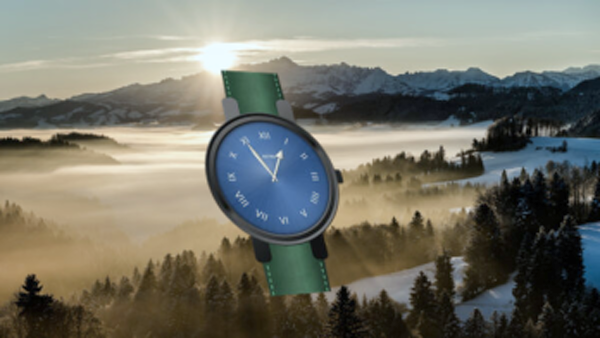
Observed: {"hour": 12, "minute": 55}
